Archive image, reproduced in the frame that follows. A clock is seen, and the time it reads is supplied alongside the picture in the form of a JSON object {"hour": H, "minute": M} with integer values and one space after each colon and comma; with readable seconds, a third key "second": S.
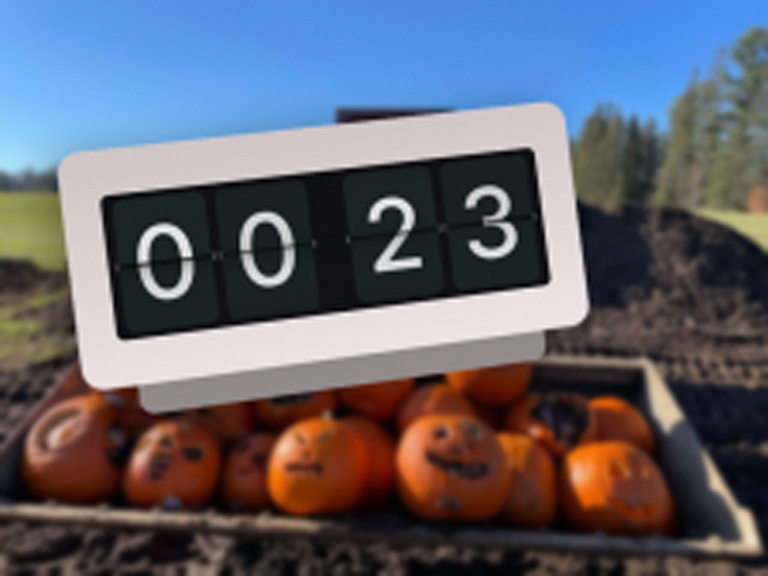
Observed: {"hour": 0, "minute": 23}
